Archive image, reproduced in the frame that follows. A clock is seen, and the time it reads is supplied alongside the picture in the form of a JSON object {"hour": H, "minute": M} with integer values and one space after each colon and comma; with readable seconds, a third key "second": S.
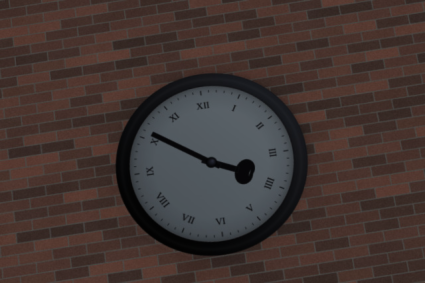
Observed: {"hour": 3, "minute": 51}
